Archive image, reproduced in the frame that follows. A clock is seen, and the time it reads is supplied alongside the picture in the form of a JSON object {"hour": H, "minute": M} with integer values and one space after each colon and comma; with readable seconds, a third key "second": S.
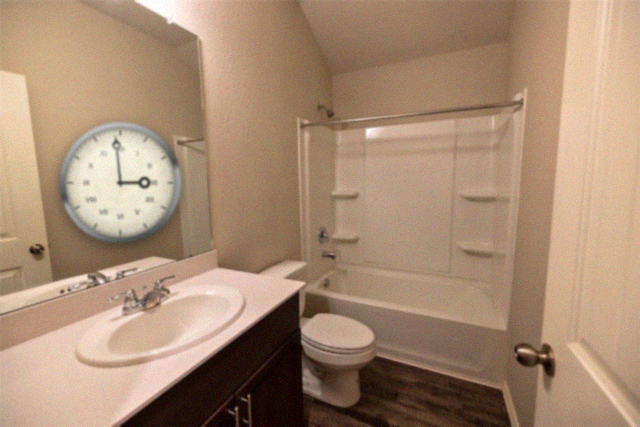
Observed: {"hour": 2, "minute": 59}
